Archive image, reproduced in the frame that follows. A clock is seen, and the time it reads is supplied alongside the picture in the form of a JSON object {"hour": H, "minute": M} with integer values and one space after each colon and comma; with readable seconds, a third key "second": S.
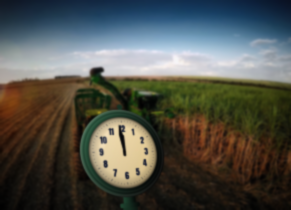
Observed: {"hour": 11, "minute": 59}
